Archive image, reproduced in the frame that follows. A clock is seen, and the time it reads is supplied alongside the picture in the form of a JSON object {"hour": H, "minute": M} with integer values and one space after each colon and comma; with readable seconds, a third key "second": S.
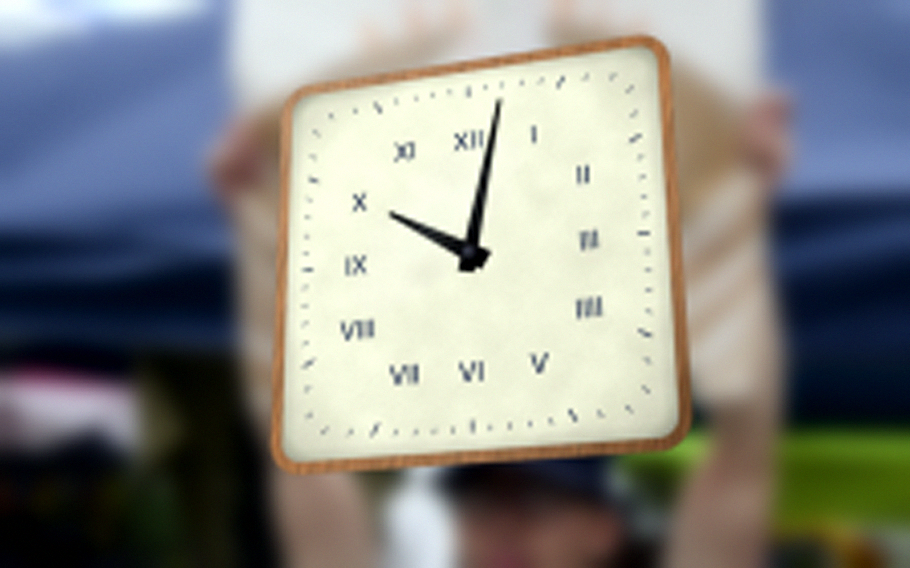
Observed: {"hour": 10, "minute": 2}
